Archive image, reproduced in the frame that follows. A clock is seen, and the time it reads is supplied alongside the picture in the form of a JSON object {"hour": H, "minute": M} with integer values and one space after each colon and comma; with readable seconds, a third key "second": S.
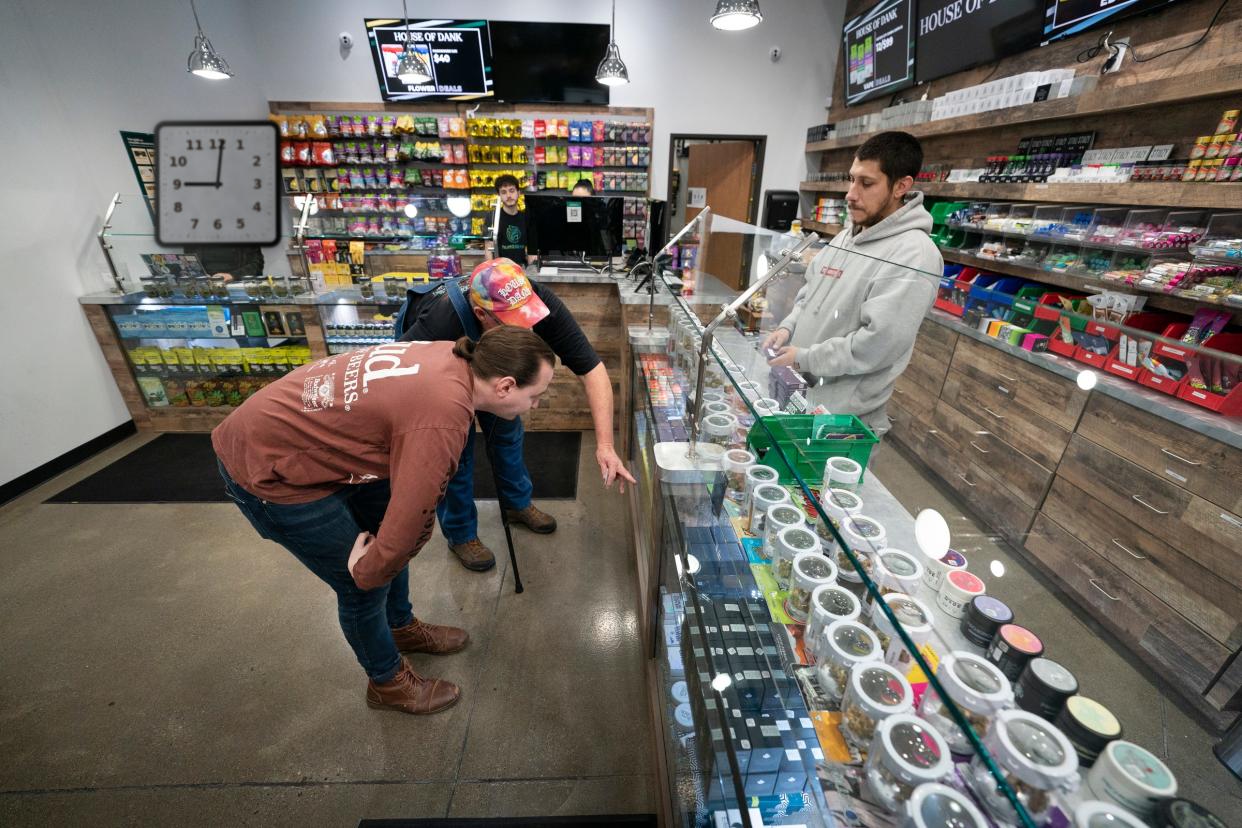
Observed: {"hour": 9, "minute": 1}
